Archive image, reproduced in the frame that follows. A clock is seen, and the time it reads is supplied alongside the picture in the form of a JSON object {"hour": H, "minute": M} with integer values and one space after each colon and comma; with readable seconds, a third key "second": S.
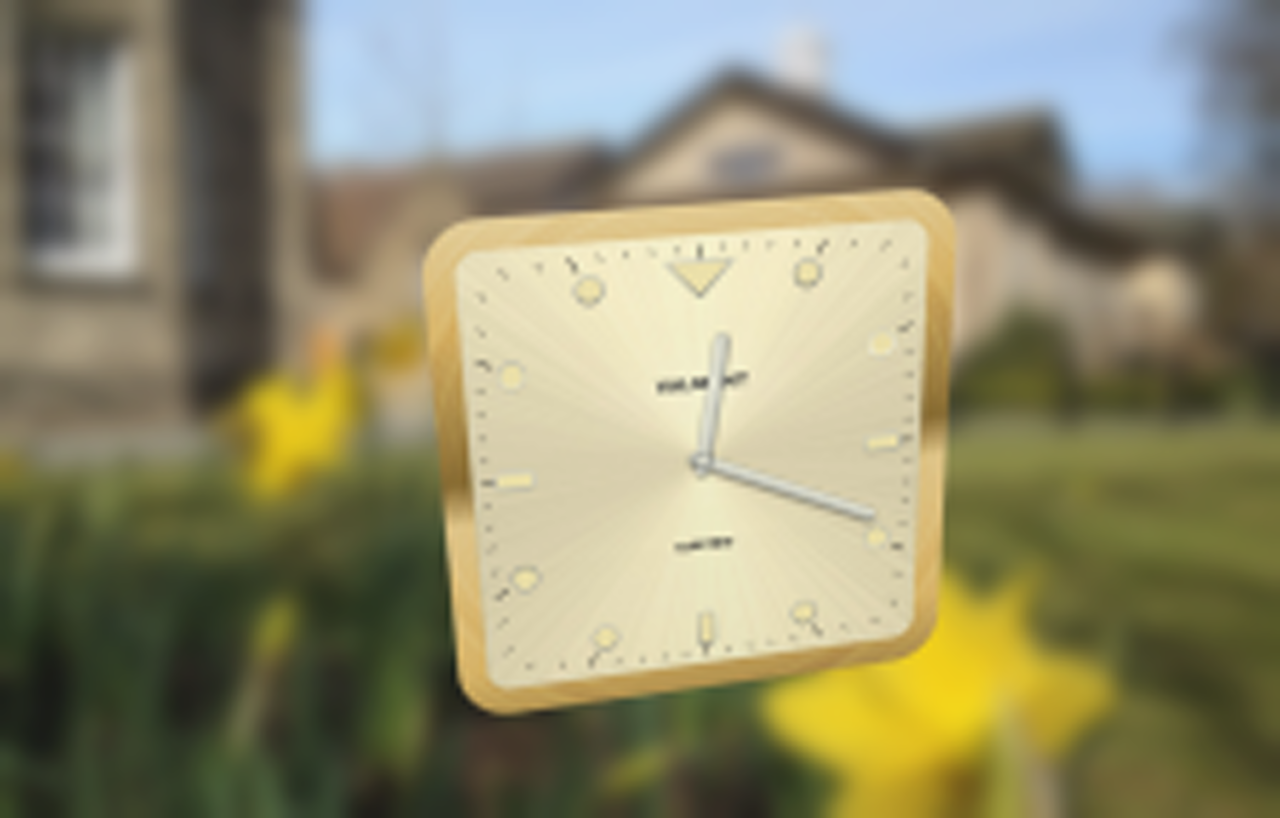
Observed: {"hour": 12, "minute": 19}
